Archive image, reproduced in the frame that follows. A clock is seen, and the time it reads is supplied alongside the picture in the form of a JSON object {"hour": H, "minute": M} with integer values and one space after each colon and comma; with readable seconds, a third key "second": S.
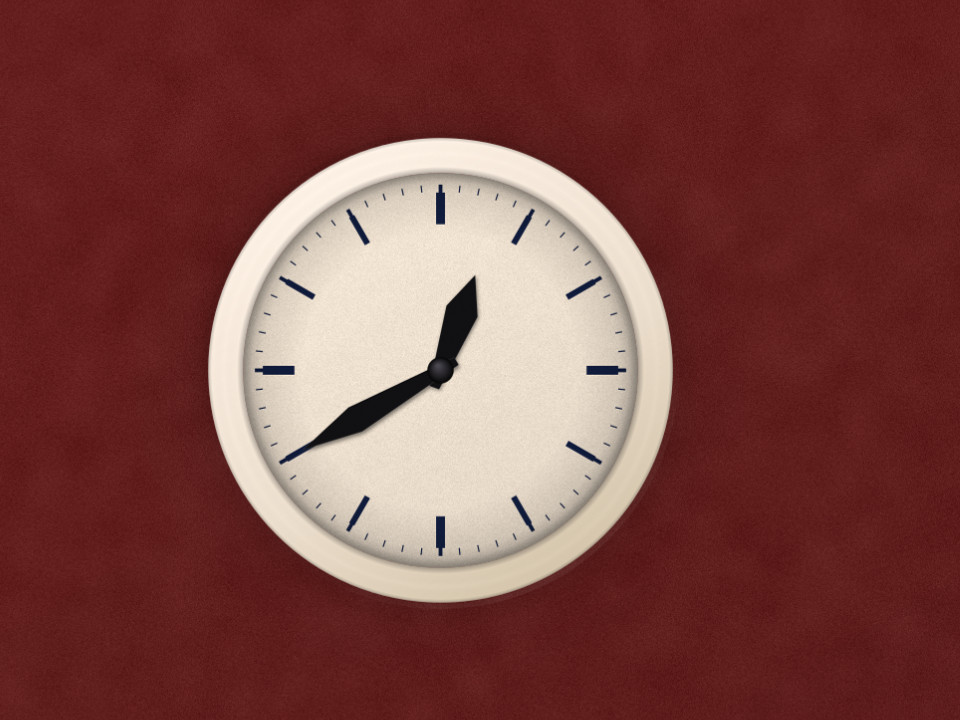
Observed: {"hour": 12, "minute": 40}
